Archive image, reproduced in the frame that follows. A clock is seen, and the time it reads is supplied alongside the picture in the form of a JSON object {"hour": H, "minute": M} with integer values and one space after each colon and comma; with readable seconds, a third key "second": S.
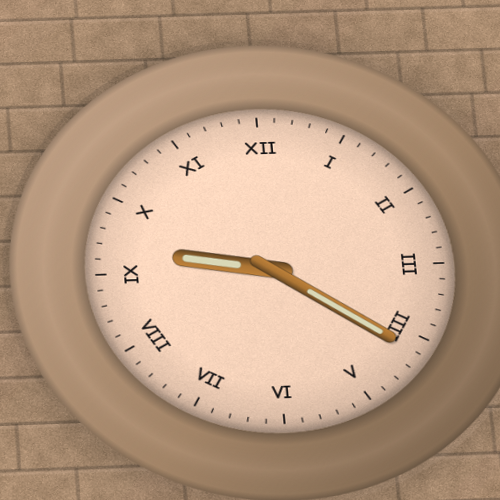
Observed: {"hour": 9, "minute": 21}
